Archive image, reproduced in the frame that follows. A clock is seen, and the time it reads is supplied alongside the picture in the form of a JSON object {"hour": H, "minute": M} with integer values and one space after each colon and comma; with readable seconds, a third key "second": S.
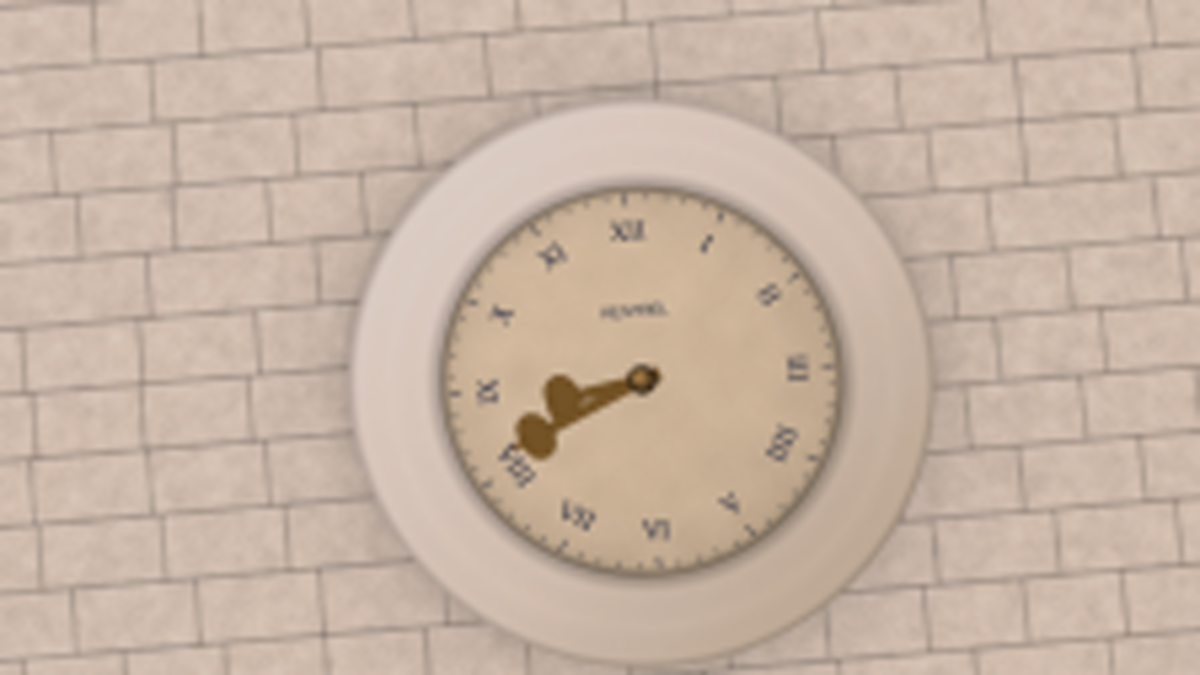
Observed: {"hour": 8, "minute": 41}
